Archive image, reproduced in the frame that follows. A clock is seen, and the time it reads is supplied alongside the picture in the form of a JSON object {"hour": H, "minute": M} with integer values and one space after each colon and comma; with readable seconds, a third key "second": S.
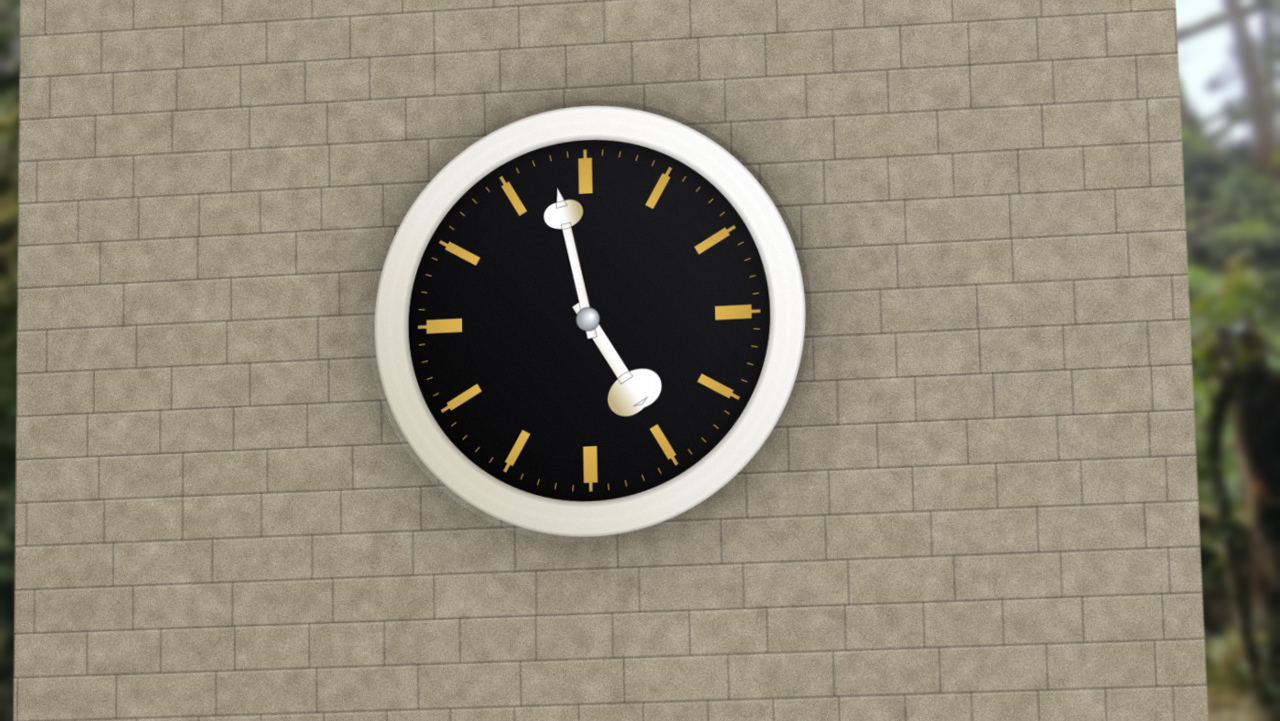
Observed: {"hour": 4, "minute": 58}
